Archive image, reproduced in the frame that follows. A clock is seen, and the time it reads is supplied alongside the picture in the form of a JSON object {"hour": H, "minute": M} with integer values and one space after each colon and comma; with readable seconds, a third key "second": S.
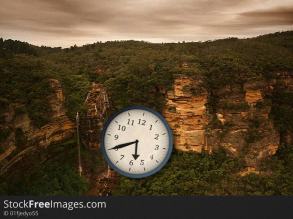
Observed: {"hour": 5, "minute": 40}
